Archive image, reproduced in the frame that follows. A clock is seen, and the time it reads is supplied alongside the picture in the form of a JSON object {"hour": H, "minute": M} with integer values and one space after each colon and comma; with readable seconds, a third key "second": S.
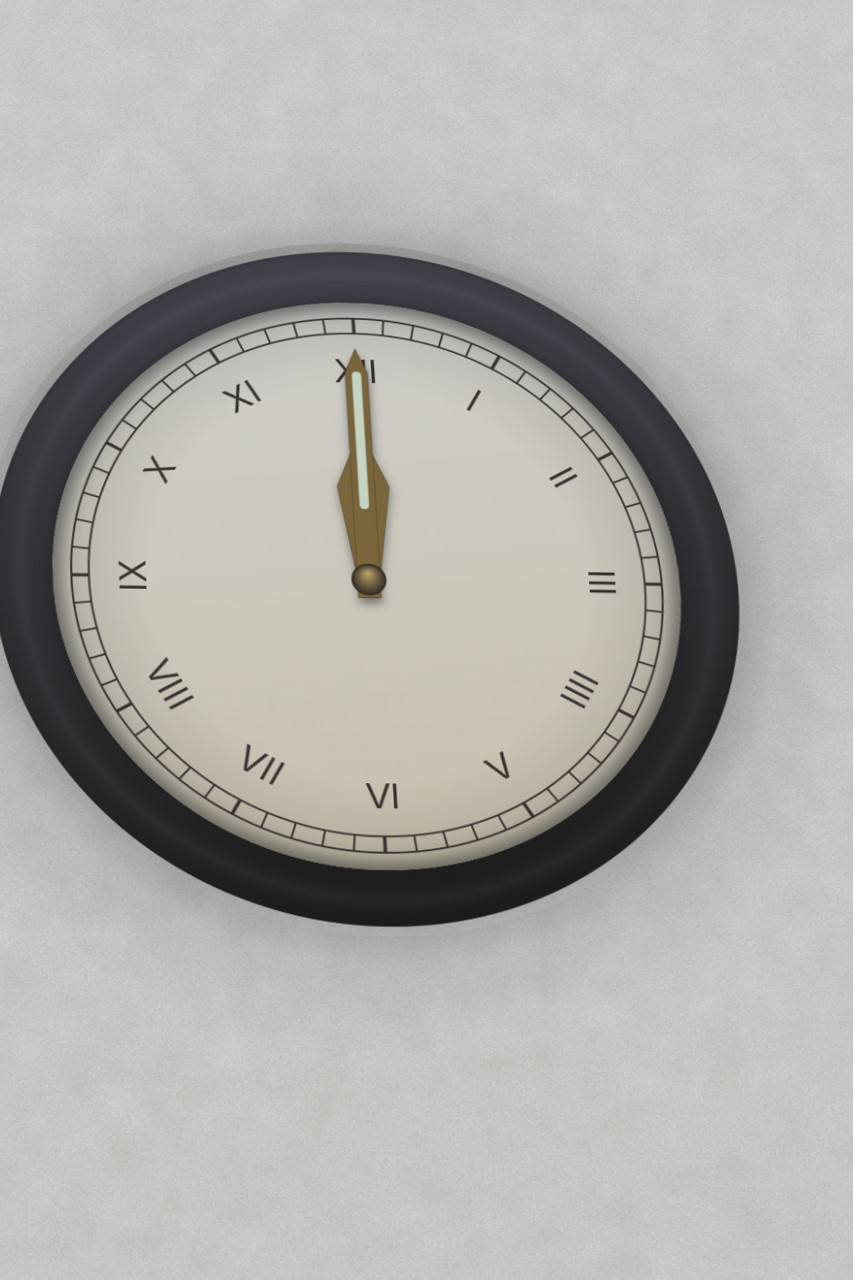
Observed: {"hour": 12, "minute": 0}
